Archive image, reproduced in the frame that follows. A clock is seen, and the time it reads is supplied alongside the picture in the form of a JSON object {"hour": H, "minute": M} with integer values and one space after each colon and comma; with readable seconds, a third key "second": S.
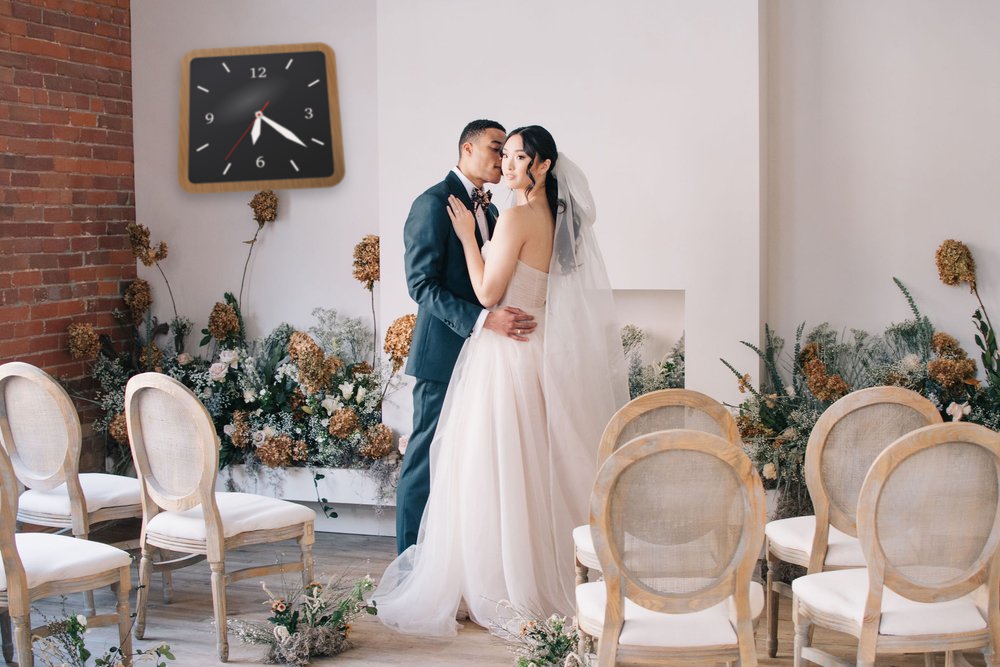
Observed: {"hour": 6, "minute": 21, "second": 36}
